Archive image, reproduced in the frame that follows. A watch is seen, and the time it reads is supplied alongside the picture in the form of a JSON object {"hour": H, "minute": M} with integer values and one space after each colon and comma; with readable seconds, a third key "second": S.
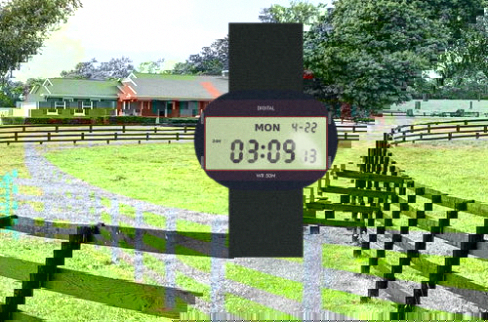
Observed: {"hour": 3, "minute": 9, "second": 13}
